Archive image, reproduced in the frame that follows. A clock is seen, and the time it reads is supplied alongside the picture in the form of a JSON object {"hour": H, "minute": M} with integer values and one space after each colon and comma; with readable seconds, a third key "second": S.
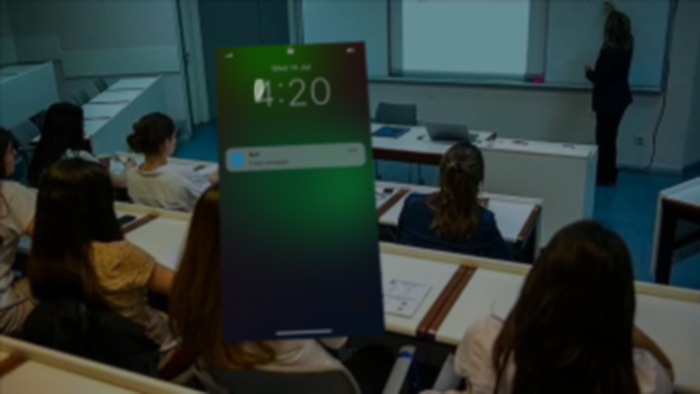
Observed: {"hour": 4, "minute": 20}
